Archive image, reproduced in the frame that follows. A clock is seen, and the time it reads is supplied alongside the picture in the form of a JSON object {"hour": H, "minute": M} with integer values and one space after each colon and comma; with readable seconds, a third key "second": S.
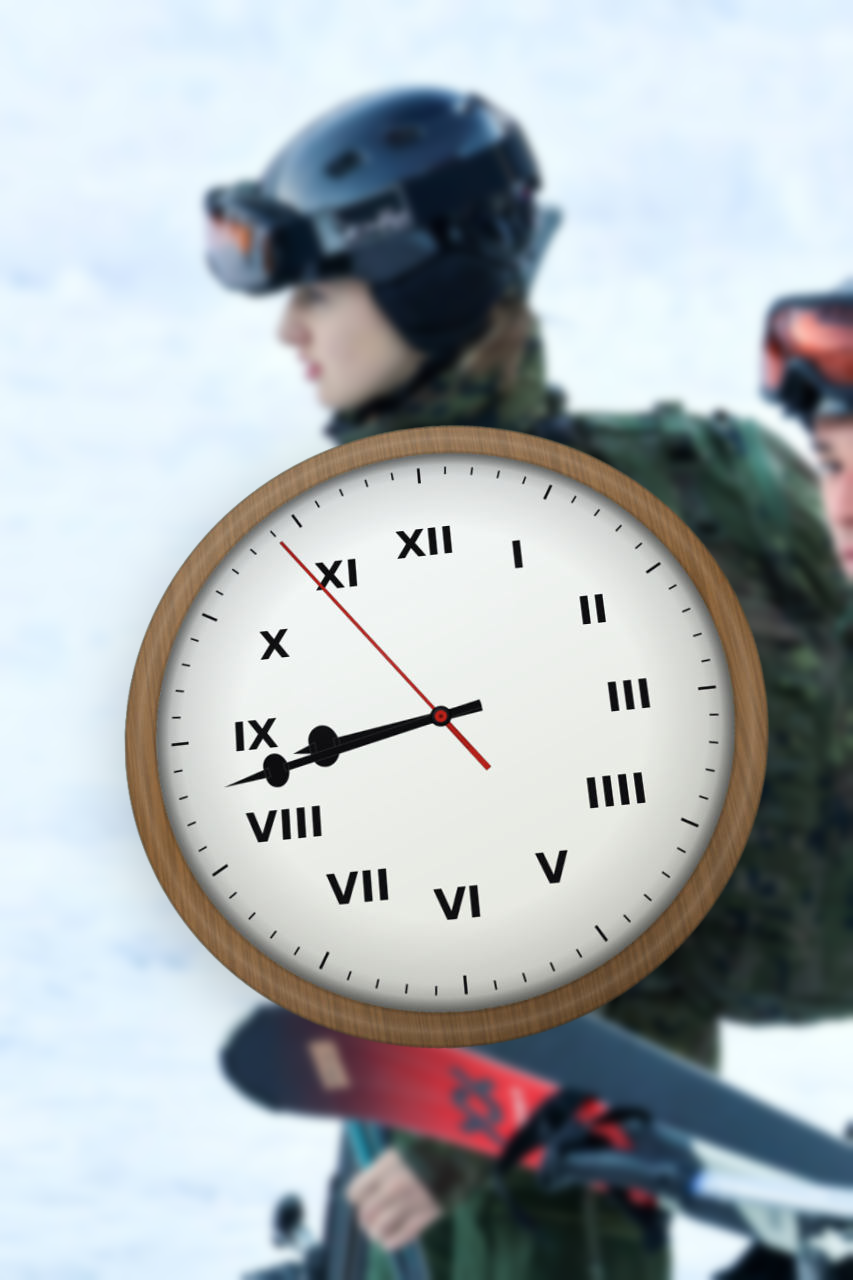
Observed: {"hour": 8, "minute": 42, "second": 54}
